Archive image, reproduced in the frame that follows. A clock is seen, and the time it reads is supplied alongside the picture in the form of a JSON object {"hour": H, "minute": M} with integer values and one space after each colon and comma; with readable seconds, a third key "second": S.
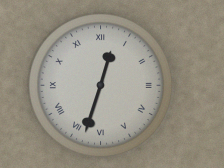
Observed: {"hour": 12, "minute": 33}
